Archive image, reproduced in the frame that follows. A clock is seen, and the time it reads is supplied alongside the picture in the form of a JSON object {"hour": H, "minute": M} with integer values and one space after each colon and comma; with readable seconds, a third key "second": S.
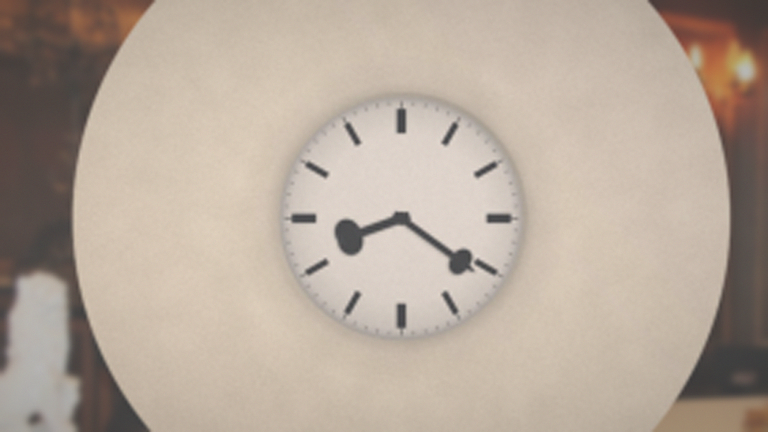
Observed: {"hour": 8, "minute": 21}
